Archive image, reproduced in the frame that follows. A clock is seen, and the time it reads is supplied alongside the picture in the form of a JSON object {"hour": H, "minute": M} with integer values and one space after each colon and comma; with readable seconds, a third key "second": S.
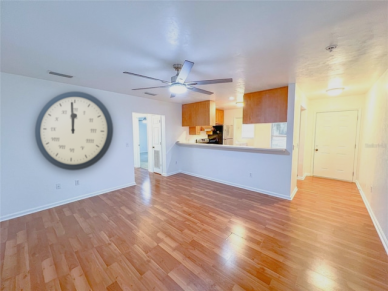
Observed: {"hour": 11, "minute": 59}
